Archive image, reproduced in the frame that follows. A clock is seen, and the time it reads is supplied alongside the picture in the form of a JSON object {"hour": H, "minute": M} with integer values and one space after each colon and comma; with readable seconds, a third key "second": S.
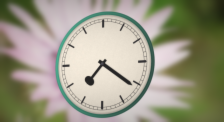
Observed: {"hour": 7, "minute": 21}
